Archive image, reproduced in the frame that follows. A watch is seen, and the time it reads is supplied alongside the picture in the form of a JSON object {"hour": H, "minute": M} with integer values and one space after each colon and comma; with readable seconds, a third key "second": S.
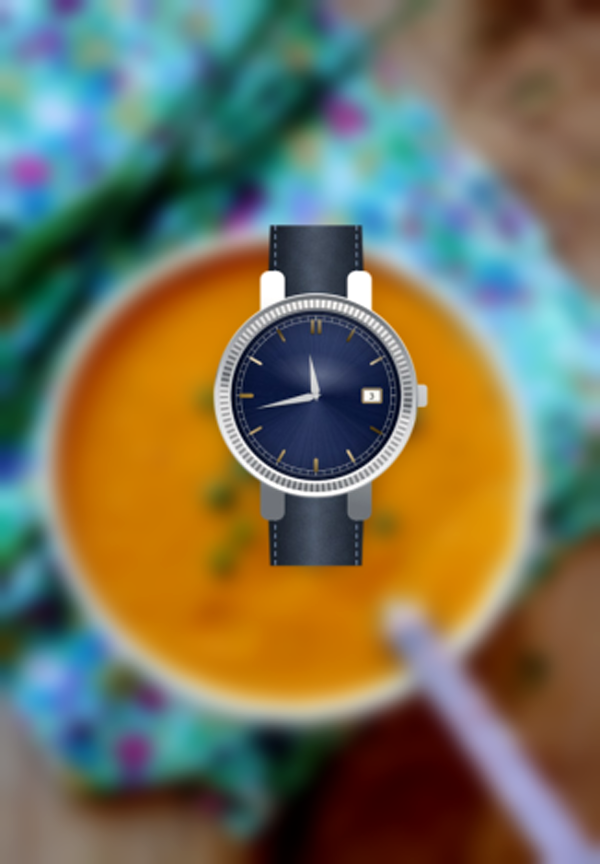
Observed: {"hour": 11, "minute": 43}
